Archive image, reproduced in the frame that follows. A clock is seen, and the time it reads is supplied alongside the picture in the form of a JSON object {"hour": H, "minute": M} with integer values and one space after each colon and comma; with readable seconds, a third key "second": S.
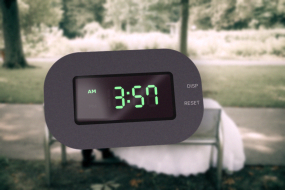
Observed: {"hour": 3, "minute": 57}
